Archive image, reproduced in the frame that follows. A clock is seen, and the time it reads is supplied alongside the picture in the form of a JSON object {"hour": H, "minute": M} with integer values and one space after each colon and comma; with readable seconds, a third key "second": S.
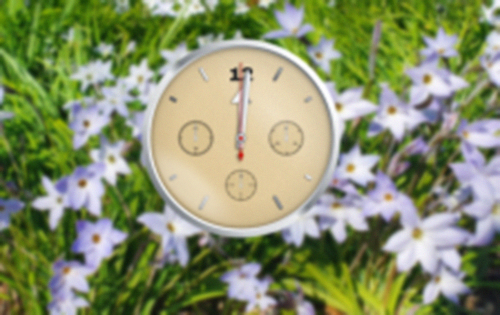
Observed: {"hour": 12, "minute": 1}
